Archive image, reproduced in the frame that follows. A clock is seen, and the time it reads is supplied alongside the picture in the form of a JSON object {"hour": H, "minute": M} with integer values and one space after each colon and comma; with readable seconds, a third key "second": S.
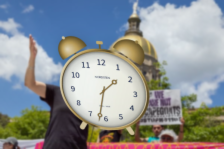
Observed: {"hour": 1, "minute": 32}
